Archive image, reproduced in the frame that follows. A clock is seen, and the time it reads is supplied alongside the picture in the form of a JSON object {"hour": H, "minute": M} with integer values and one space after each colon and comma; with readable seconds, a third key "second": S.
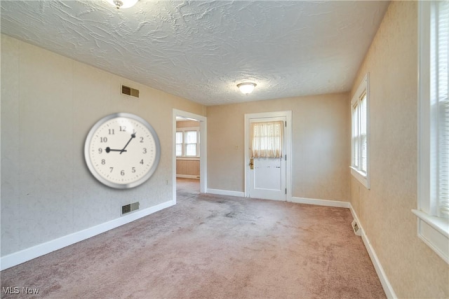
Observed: {"hour": 9, "minute": 6}
